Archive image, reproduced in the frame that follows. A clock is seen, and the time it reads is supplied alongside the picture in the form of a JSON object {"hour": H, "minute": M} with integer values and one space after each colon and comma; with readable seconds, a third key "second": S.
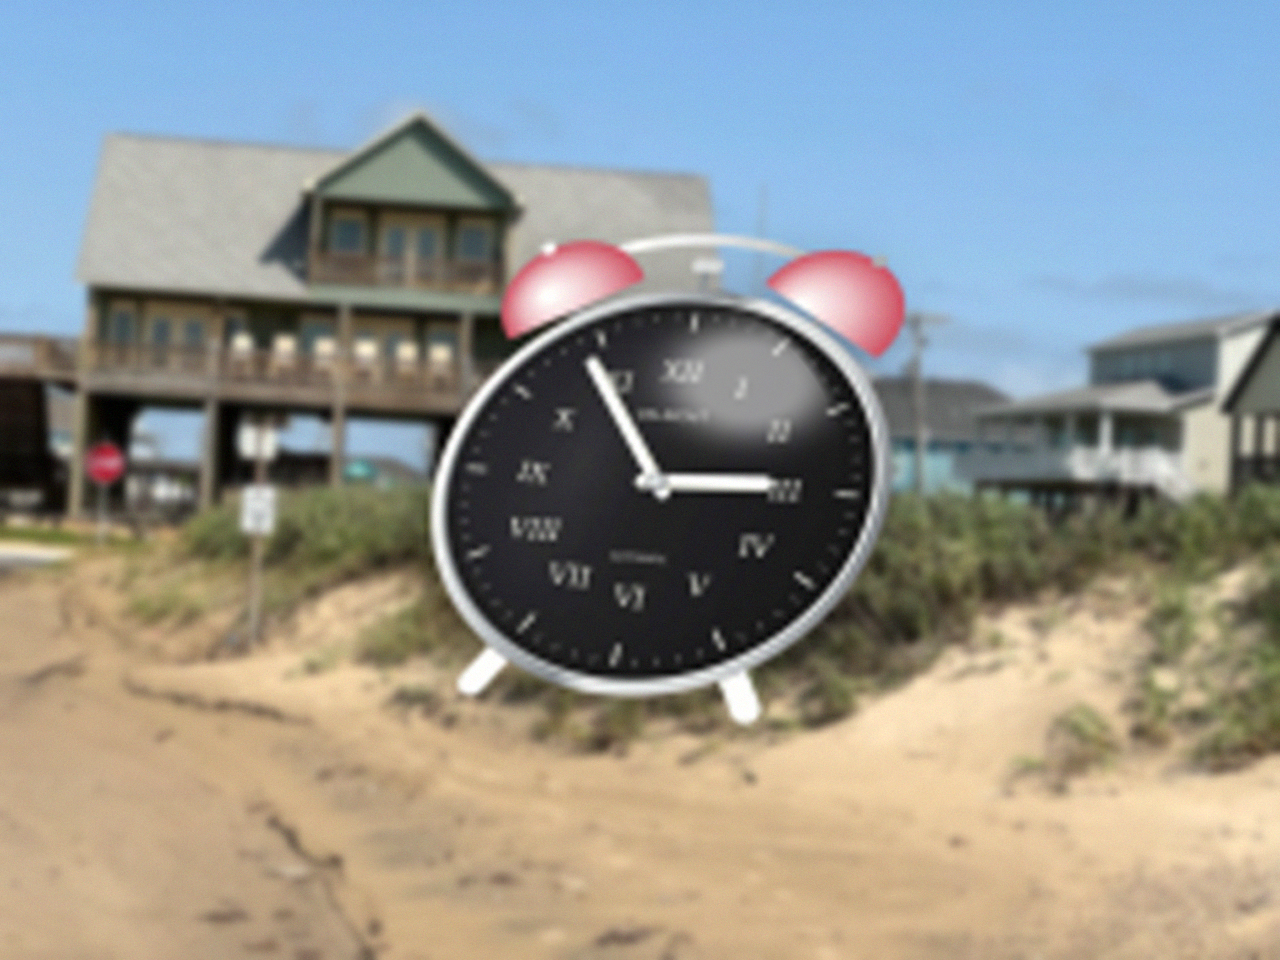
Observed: {"hour": 2, "minute": 54}
